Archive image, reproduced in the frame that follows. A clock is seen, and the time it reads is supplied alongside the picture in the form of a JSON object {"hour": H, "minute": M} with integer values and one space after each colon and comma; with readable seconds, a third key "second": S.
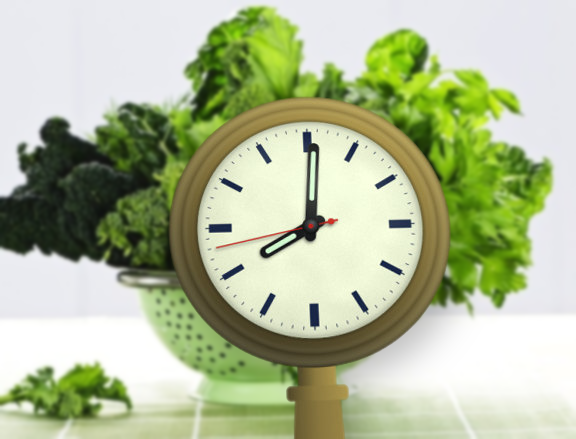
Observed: {"hour": 8, "minute": 0, "second": 43}
